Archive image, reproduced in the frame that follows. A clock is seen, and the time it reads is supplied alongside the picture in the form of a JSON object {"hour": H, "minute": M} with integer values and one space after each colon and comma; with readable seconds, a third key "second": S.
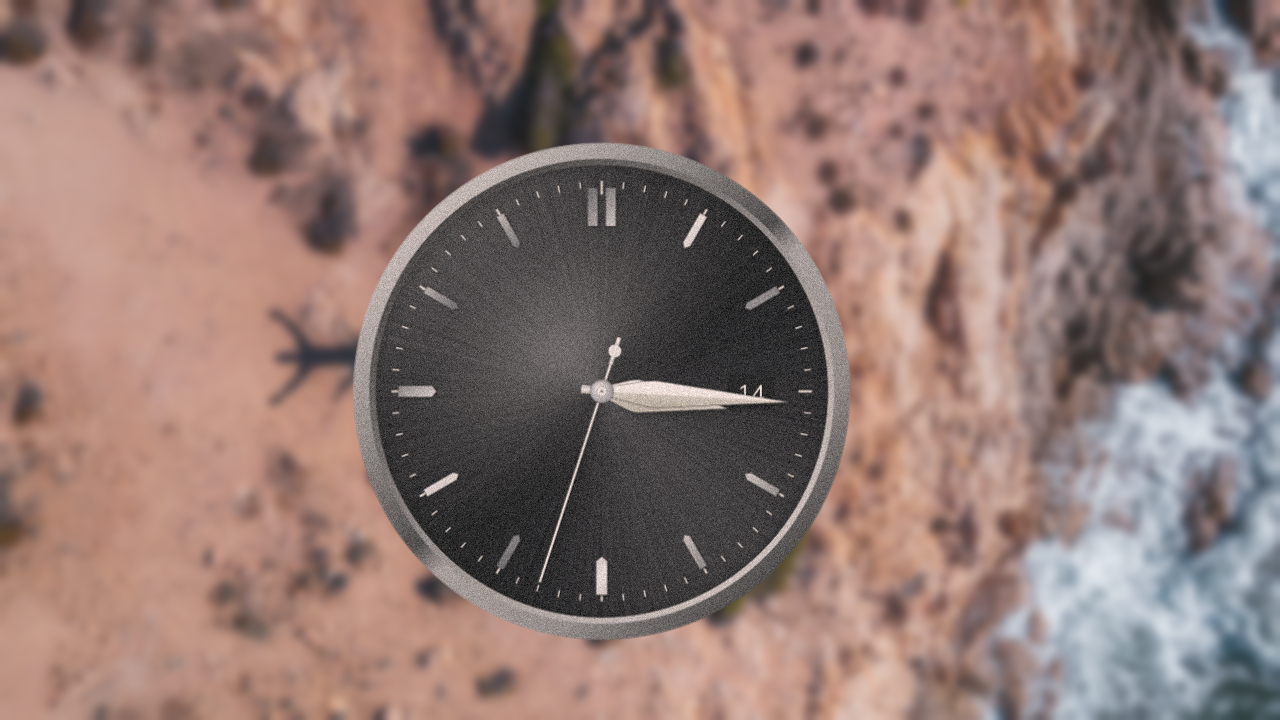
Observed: {"hour": 3, "minute": 15, "second": 33}
